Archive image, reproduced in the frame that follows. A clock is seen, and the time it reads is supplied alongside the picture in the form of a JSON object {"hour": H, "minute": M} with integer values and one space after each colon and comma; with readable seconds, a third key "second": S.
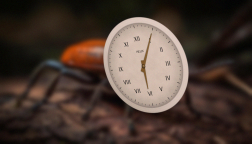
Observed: {"hour": 6, "minute": 5}
